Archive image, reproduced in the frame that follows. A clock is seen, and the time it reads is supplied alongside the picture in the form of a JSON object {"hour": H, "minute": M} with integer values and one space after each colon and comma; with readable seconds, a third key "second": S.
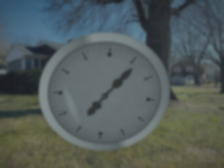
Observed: {"hour": 7, "minute": 6}
